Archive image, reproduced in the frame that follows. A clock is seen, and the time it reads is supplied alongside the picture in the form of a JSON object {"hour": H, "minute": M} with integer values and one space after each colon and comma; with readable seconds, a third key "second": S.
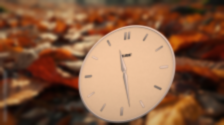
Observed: {"hour": 11, "minute": 28}
